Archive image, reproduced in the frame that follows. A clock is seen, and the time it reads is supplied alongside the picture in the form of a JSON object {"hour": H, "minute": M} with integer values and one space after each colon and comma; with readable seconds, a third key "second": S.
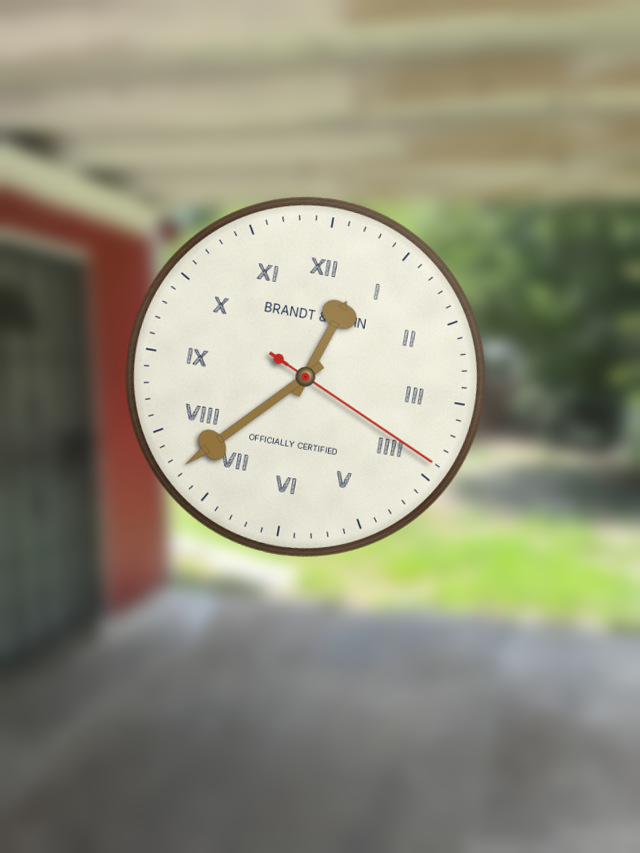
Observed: {"hour": 12, "minute": 37, "second": 19}
